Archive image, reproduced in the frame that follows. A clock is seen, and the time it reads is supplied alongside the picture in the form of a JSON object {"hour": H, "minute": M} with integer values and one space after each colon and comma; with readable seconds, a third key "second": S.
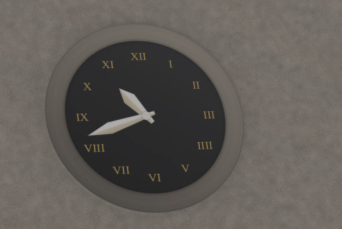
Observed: {"hour": 10, "minute": 42}
